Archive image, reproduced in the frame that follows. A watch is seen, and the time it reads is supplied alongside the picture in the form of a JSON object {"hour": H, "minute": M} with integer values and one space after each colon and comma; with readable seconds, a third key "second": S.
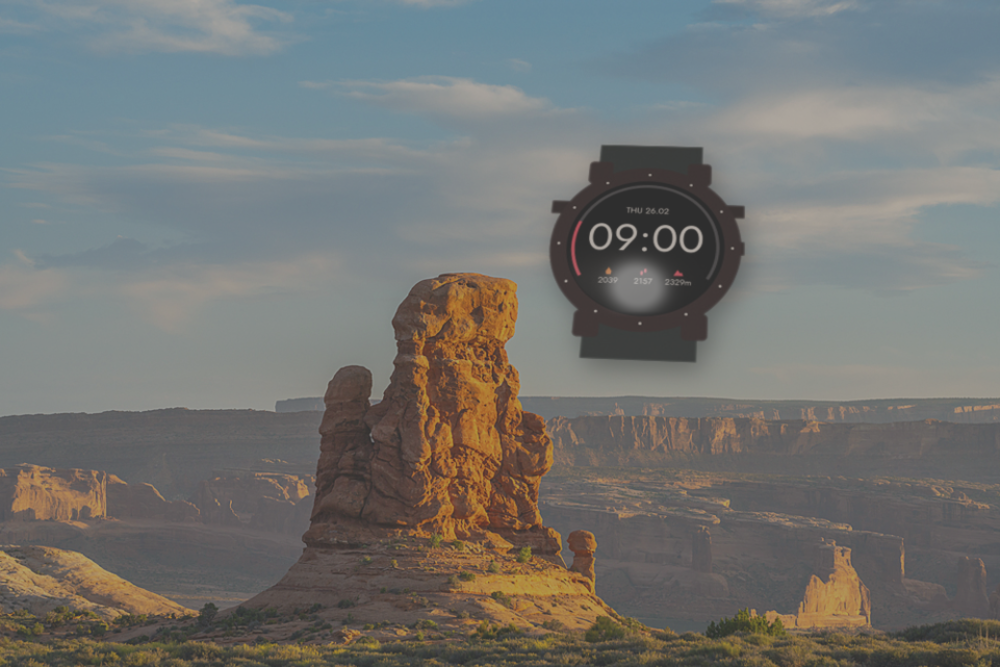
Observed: {"hour": 9, "minute": 0}
